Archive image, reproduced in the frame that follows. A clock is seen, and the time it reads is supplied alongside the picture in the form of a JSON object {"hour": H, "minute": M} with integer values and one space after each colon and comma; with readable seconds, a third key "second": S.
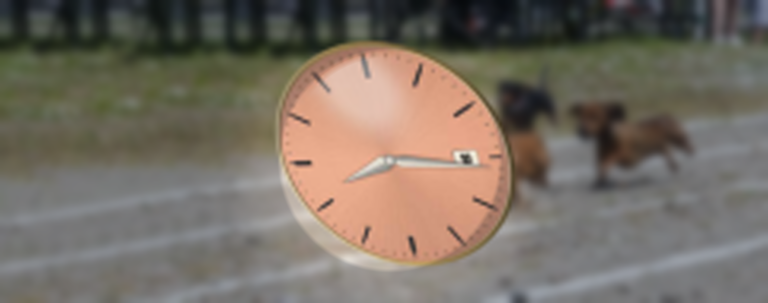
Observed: {"hour": 8, "minute": 16}
